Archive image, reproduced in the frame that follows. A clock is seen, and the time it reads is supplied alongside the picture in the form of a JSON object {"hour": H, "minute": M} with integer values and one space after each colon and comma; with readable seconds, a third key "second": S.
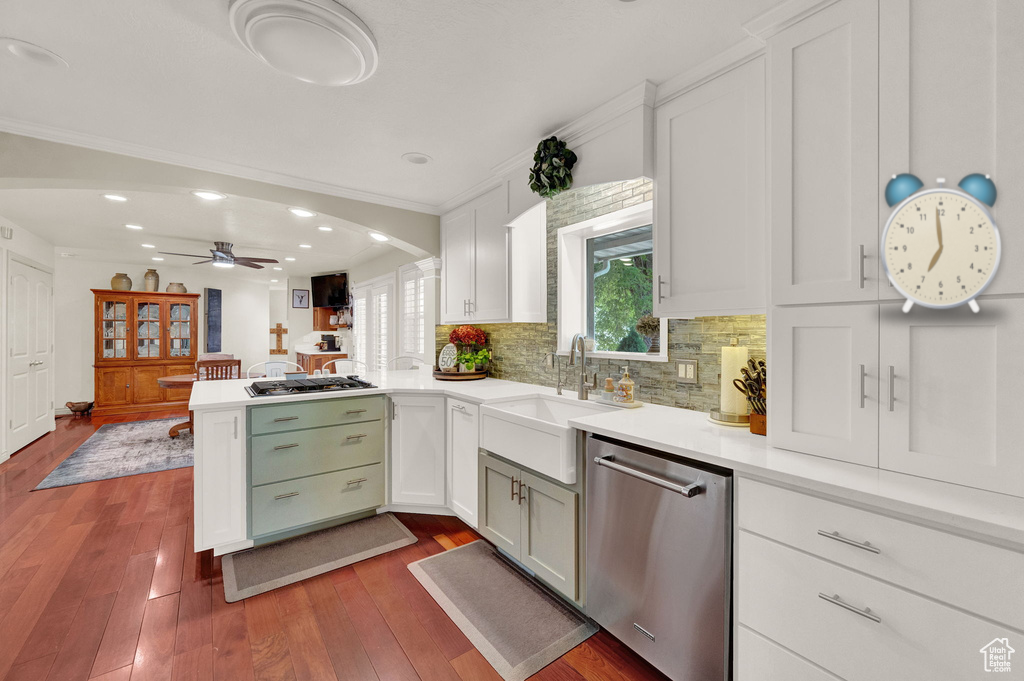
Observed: {"hour": 6, "minute": 59}
